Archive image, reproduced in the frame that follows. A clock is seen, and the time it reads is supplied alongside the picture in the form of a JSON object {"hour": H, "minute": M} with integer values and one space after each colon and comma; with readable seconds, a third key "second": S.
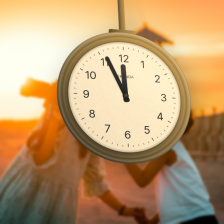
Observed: {"hour": 11, "minute": 56}
